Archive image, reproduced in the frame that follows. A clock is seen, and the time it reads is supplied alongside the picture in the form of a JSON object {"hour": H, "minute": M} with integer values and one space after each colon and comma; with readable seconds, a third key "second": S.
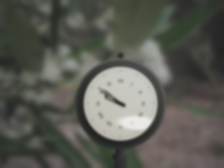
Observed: {"hour": 9, "minute": 51}
